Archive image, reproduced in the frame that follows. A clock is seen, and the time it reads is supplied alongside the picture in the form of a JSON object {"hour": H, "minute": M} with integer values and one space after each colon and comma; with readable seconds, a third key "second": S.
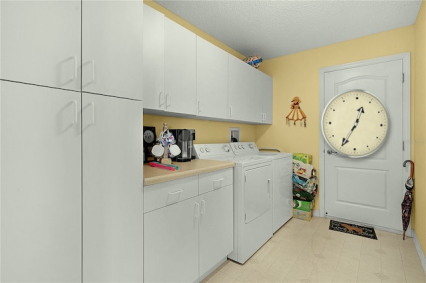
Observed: {"hour": 12, "minute": 35}
